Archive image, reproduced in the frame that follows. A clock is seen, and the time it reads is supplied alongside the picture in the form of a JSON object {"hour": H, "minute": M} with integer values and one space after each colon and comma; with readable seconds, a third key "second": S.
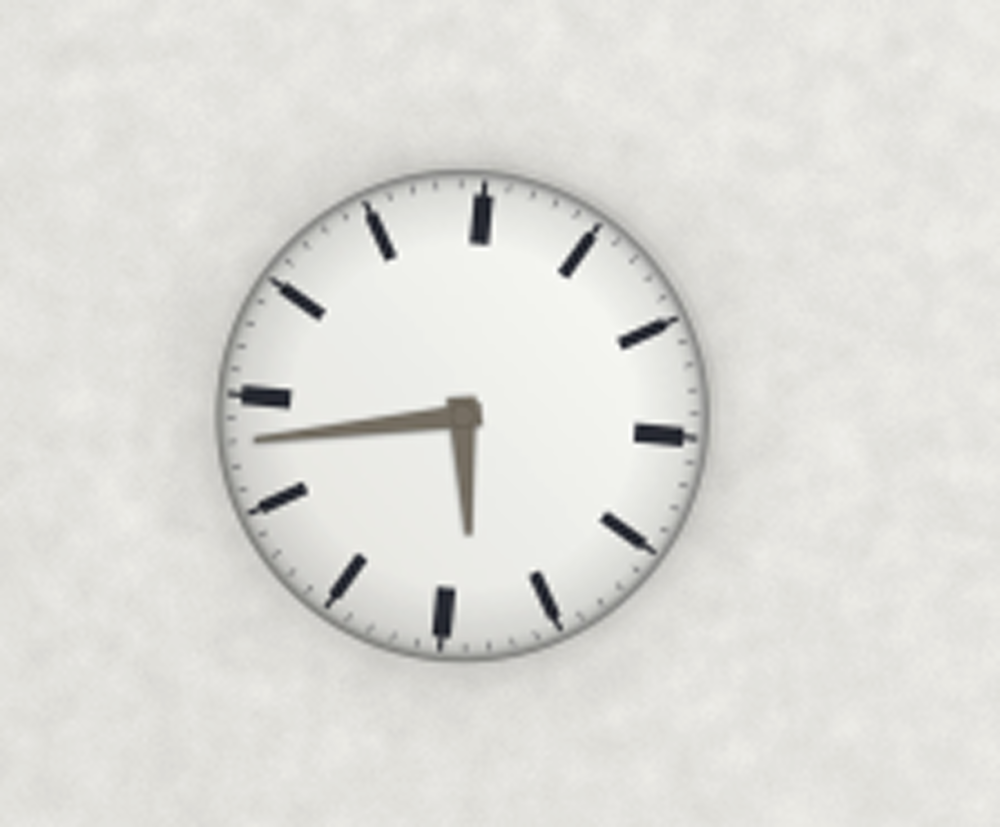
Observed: {"hour": 5, "minute": 43}
